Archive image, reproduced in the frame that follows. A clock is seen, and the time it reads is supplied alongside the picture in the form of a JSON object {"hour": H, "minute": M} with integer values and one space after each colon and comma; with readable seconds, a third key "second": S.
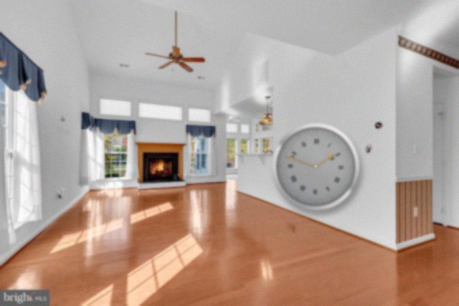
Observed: {"hour": 1, "minute": 48}
